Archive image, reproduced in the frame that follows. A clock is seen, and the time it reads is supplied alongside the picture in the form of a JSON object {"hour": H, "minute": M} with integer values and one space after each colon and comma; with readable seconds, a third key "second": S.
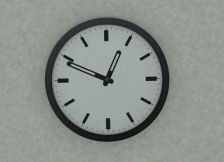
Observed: {"hour": 12, "minute": 49}
